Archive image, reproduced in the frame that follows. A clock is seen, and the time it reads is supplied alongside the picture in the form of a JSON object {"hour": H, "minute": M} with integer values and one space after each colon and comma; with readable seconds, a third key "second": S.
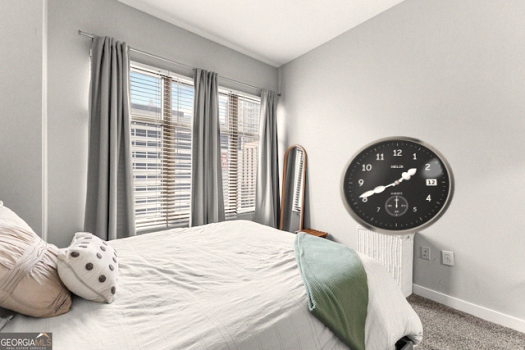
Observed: {"hour": 1, "minute": 41}
